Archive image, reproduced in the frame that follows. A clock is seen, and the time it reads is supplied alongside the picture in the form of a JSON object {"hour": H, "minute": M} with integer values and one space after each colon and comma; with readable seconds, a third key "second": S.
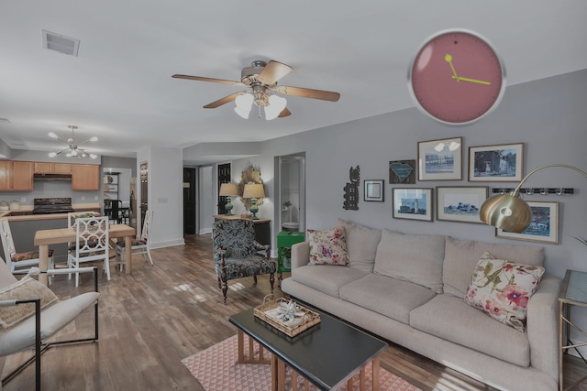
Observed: {"hour": 11, "minute": 17}
